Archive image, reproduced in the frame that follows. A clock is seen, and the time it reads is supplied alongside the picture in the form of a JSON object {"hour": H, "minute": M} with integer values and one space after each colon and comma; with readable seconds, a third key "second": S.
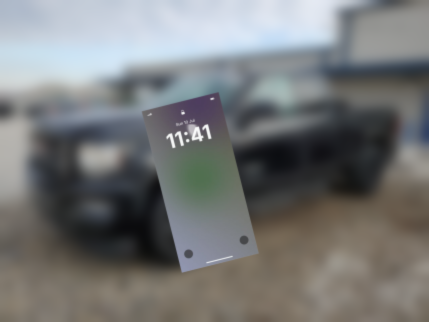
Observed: {"hour": 11, "minute": 41}
